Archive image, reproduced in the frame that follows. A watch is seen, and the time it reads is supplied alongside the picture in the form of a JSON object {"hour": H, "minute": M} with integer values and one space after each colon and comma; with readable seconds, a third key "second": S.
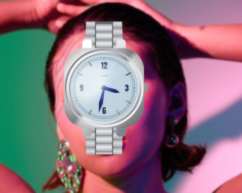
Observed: {"hour": 3, "minute": 32}
